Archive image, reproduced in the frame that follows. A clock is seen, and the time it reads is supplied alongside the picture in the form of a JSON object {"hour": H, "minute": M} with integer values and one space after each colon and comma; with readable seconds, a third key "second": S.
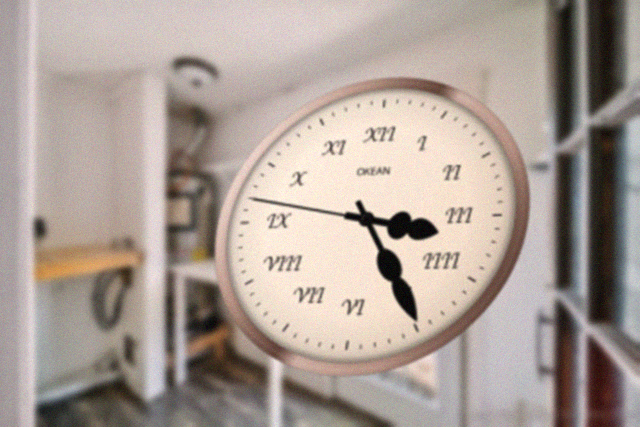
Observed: {"hour": 3, "minute": 24, "second": 47}
